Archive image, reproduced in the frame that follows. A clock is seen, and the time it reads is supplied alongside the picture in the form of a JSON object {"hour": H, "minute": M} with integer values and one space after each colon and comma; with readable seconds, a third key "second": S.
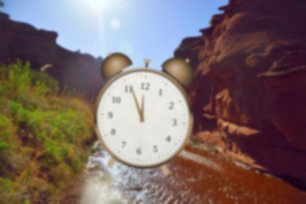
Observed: {"hour": 11, "minute": 56}
